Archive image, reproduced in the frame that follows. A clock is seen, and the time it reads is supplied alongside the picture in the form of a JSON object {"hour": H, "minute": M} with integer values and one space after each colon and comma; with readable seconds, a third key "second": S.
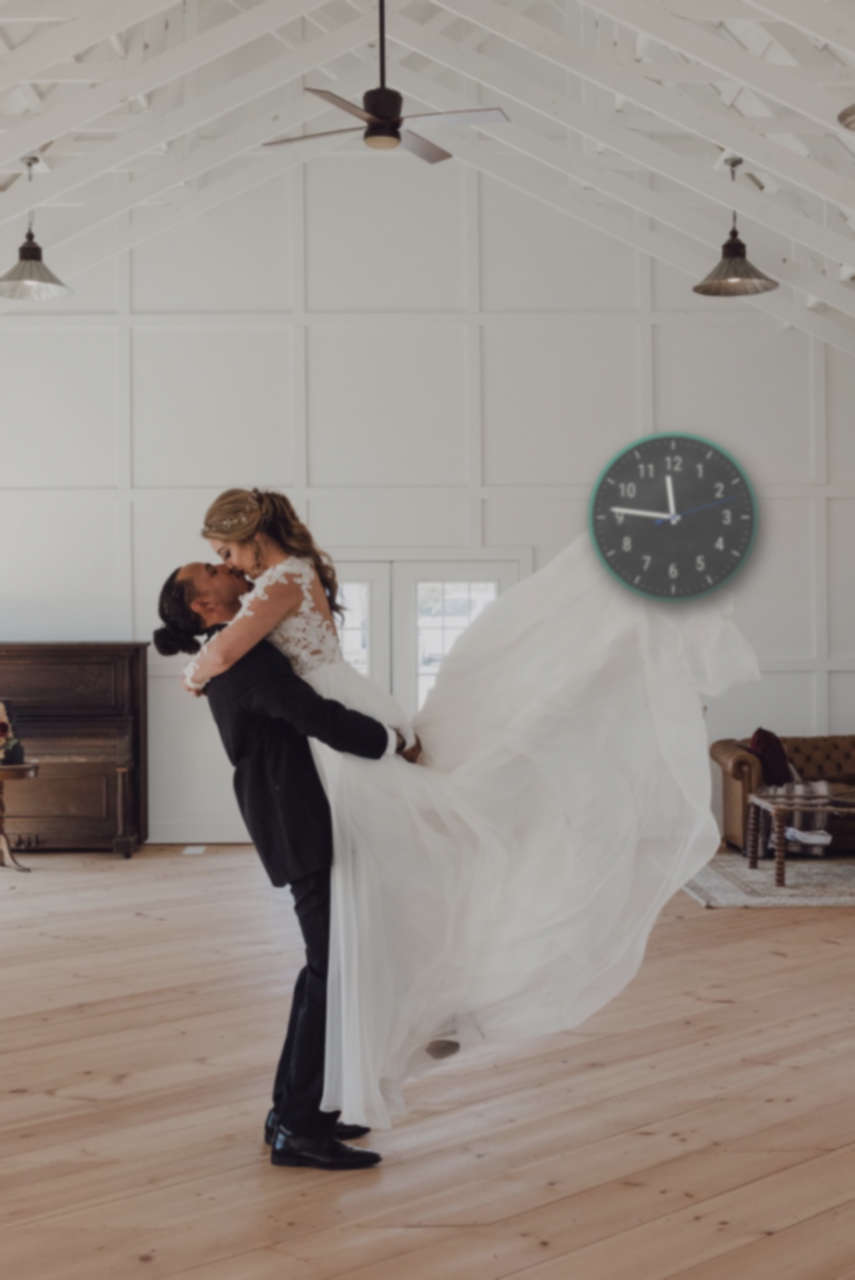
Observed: {"hour": 11, "minute": 46, "second": 12}
